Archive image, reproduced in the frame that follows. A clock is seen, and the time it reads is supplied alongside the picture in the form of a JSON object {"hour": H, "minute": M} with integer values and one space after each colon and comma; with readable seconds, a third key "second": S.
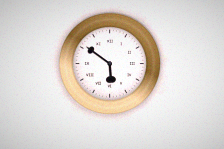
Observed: {"hour": 5, "minute": 51}
